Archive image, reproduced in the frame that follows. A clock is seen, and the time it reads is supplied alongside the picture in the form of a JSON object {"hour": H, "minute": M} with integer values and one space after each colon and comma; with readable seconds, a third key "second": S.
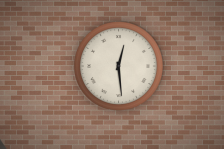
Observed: {"hour": 12, "minute": 29}
